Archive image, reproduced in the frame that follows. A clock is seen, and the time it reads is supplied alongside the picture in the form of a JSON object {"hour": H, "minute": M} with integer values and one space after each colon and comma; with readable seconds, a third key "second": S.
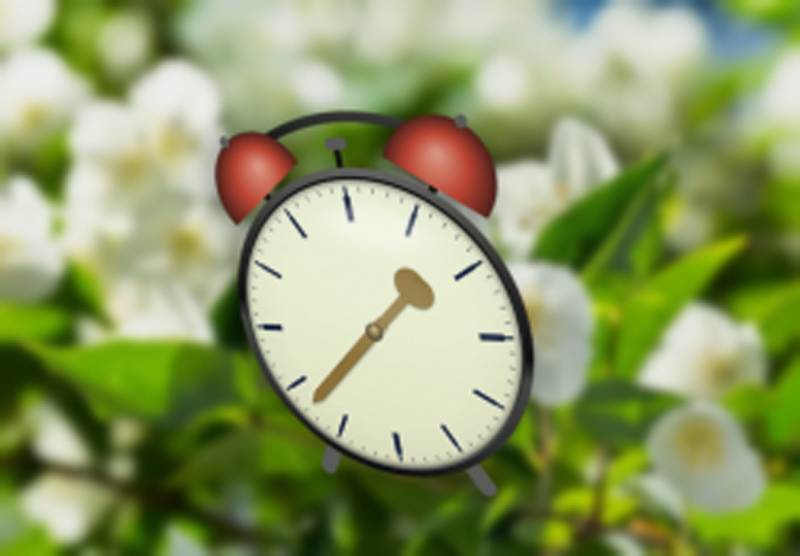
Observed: {"hour": 1, "minute": 38}
